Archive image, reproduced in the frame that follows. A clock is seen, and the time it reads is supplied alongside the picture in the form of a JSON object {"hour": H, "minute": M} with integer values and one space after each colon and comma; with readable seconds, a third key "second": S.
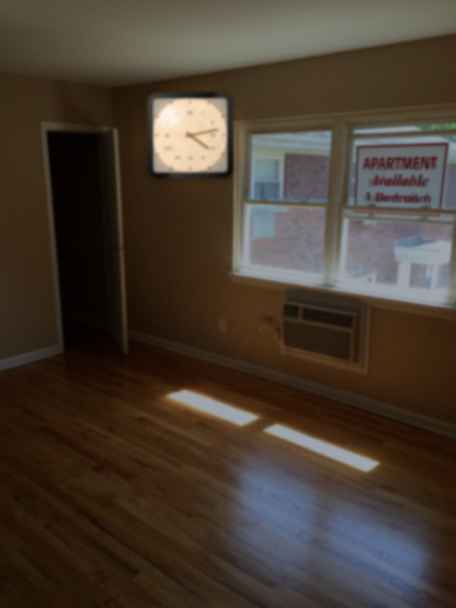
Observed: {"hour": 4, "minute": 13}
